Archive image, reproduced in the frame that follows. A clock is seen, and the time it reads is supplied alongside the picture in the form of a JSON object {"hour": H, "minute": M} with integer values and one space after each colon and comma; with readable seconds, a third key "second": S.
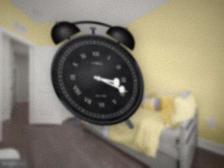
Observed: {"hour": 3, "minute": 19}
